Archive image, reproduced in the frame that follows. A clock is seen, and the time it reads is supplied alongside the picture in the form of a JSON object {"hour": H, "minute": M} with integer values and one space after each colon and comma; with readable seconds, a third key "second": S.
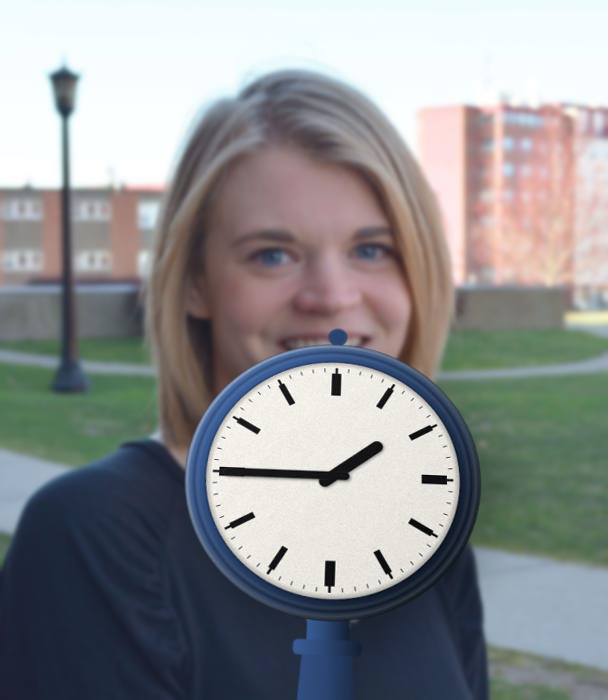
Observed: {"hour": 1, "minute": 45}
